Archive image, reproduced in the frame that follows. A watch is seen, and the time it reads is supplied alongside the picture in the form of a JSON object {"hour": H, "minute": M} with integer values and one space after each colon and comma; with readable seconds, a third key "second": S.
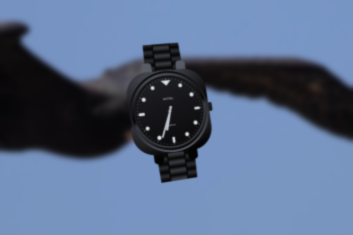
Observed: {"hour": 6, "minute": 34}
